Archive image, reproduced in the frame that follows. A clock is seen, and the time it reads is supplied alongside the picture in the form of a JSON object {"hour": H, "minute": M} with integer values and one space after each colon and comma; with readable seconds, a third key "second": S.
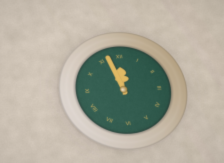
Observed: {"hour": 11, "minute": 57}
